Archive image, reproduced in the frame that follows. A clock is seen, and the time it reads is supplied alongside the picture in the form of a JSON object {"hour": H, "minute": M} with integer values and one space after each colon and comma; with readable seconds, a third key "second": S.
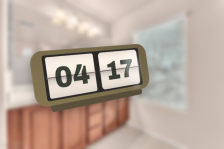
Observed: {"hour": 4, "minute": 17}
